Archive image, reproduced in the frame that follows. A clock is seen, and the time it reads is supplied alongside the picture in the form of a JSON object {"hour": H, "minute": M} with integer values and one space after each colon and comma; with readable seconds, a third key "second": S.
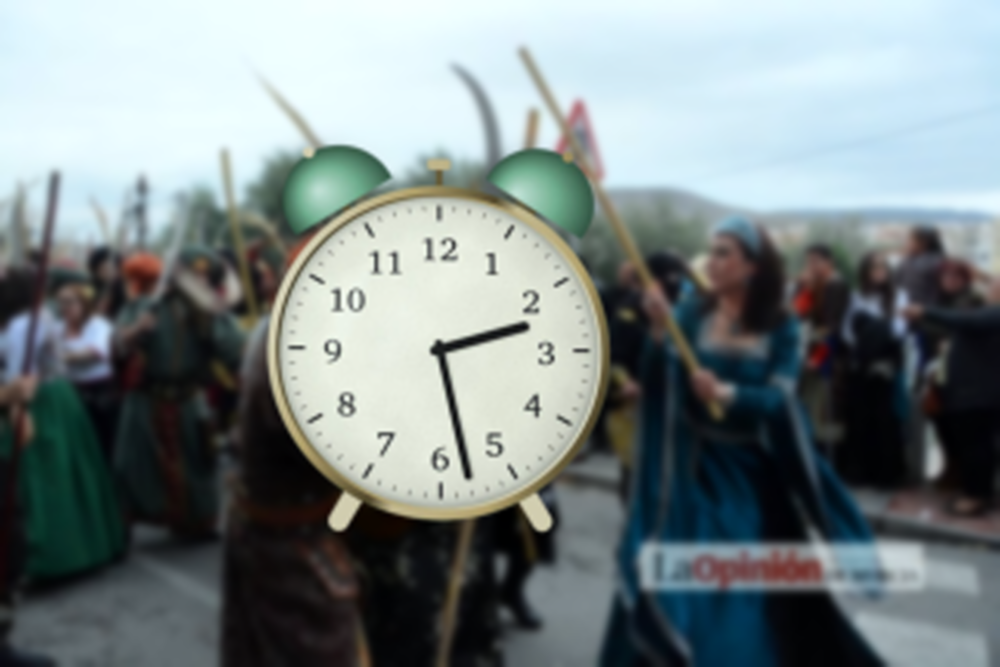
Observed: {"hour": 2, "minute": 28}
